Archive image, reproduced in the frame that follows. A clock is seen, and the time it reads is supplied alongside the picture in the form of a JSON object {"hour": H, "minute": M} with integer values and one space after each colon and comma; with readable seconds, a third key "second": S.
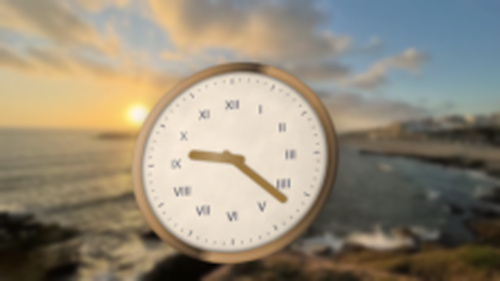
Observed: {"hour": 9, "minute": 22}
